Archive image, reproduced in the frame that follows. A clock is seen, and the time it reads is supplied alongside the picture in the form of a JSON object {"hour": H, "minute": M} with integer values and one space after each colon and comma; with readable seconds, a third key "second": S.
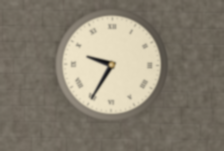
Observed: {"hour": 9, "minute": 35}
